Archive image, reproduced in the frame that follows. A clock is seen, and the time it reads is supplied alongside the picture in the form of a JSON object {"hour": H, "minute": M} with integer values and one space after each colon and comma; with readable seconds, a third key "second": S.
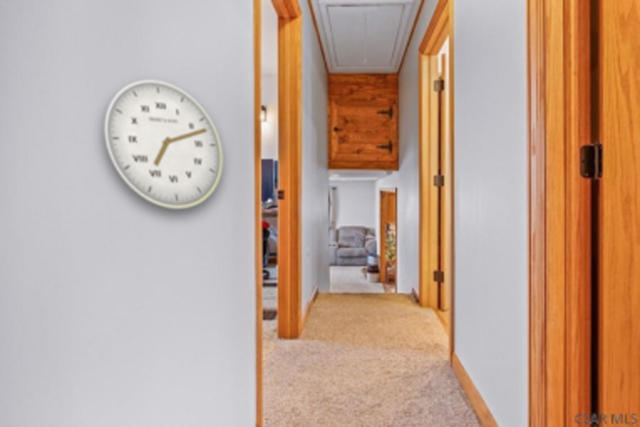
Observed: {"hour": 7, "minute": 12}
